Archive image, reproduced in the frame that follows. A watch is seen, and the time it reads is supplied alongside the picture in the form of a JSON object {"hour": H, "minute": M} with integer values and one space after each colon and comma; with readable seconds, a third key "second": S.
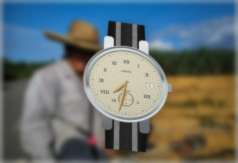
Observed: {"hour": 7, "minute": 32}
